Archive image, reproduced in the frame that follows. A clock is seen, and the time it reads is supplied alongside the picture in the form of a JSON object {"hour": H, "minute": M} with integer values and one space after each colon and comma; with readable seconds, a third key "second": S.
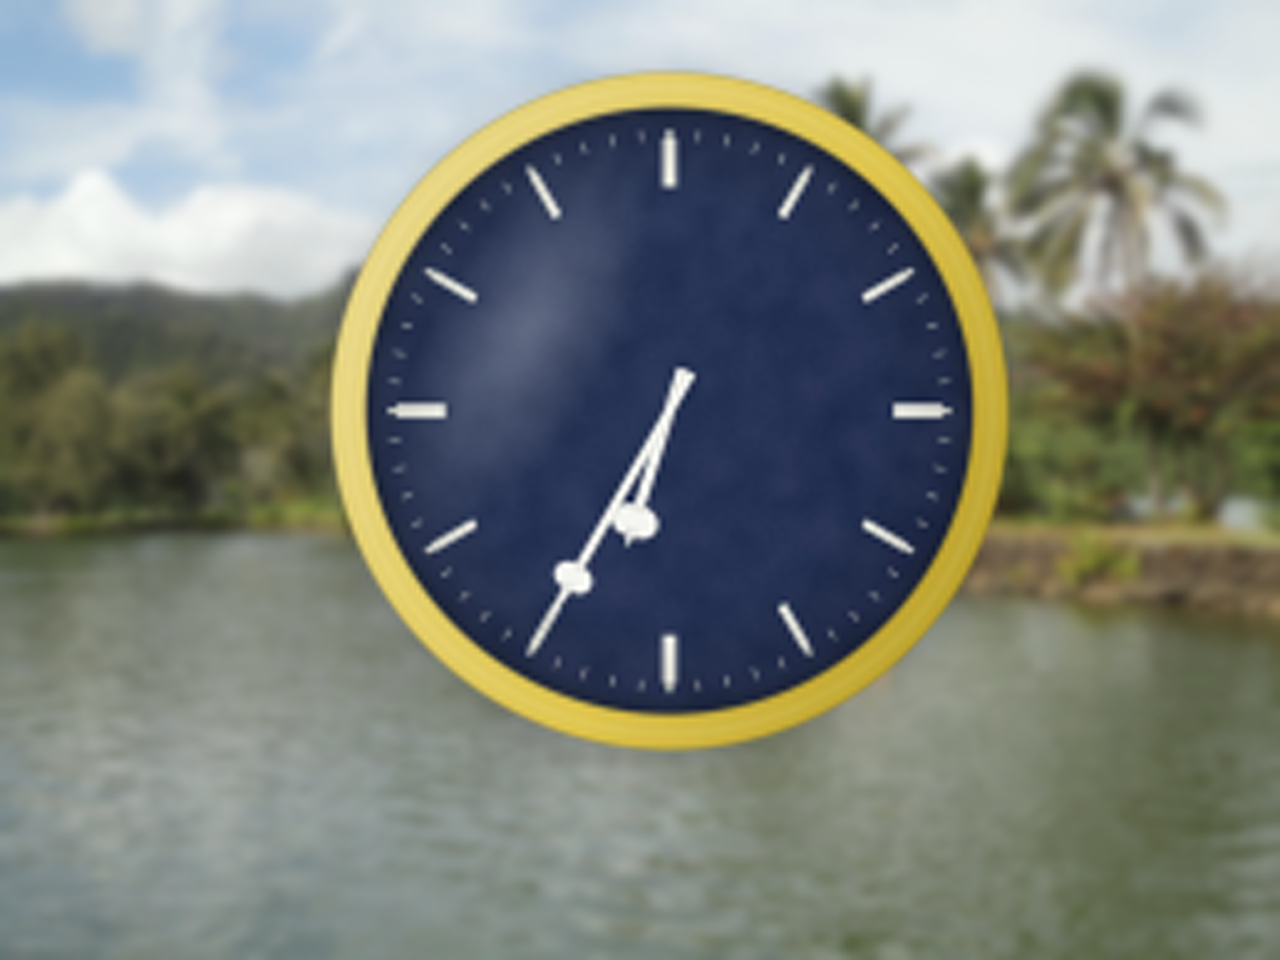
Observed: {"hour": 6, "minute": 35}
